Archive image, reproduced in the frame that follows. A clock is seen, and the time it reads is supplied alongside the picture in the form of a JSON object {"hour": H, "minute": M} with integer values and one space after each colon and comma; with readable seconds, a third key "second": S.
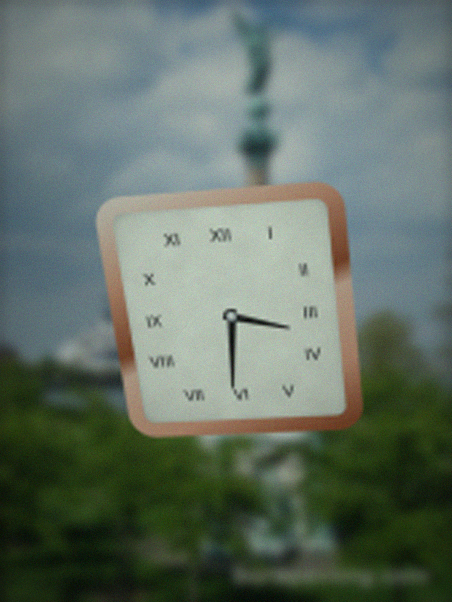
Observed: {"hour": 3, "minute": 31}
